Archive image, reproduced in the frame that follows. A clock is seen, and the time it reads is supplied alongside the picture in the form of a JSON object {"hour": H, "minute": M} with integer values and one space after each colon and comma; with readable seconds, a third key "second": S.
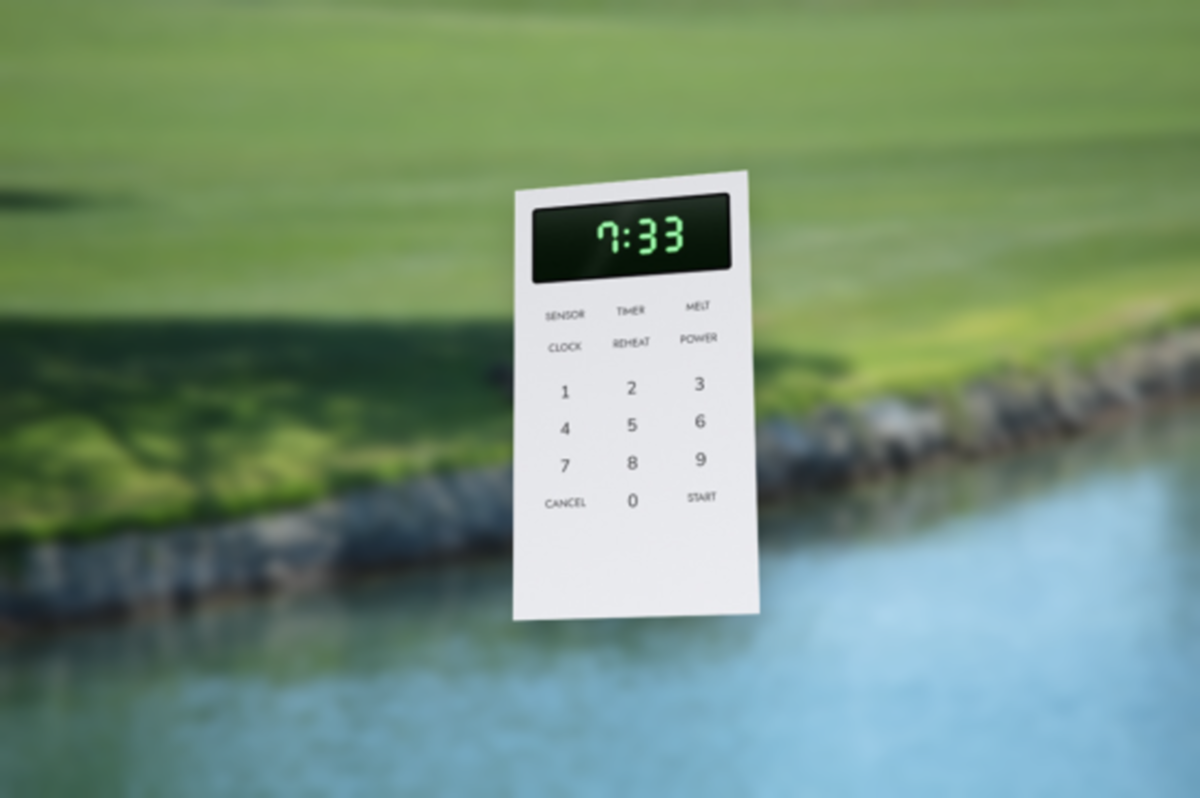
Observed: {"hour": 7, "minute": 33}
